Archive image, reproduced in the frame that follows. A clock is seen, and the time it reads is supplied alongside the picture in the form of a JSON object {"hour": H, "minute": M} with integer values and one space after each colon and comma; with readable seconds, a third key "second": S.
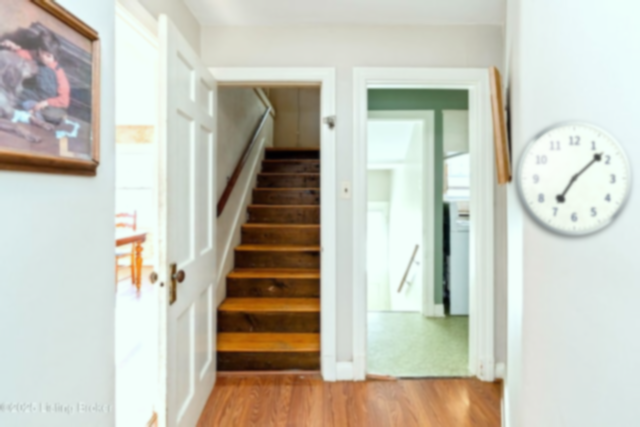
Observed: {"hour": 7, "minute": 8}
